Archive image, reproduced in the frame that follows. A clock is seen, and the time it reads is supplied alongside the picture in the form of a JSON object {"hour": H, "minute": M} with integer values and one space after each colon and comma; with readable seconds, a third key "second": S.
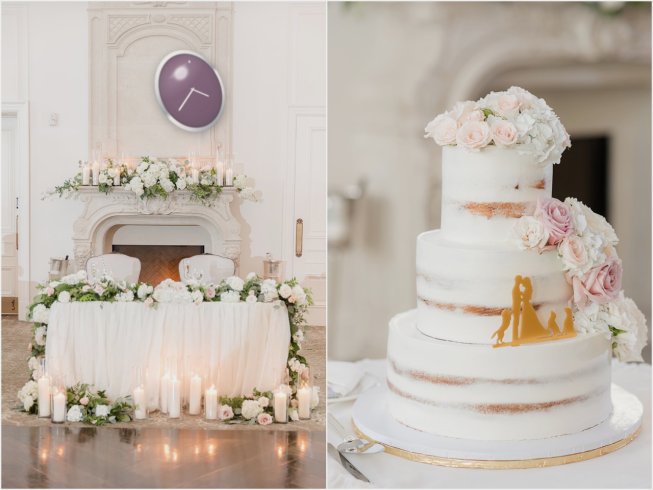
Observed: {"hour": 3, "minute": 37}
